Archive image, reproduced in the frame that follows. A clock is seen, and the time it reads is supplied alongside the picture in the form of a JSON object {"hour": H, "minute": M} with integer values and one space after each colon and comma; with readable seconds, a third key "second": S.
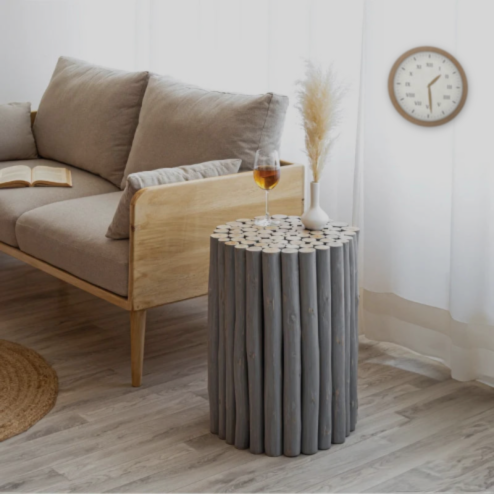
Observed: {"hour": 1, "minute": 29}
